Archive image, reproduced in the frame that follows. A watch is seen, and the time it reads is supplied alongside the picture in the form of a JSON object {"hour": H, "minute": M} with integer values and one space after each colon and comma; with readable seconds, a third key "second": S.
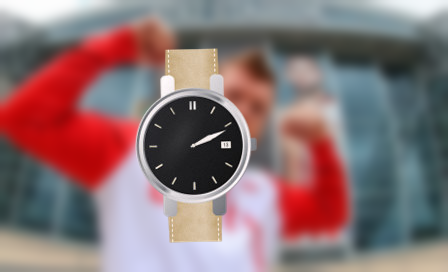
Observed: {"hour": 2, "minute": 11}
